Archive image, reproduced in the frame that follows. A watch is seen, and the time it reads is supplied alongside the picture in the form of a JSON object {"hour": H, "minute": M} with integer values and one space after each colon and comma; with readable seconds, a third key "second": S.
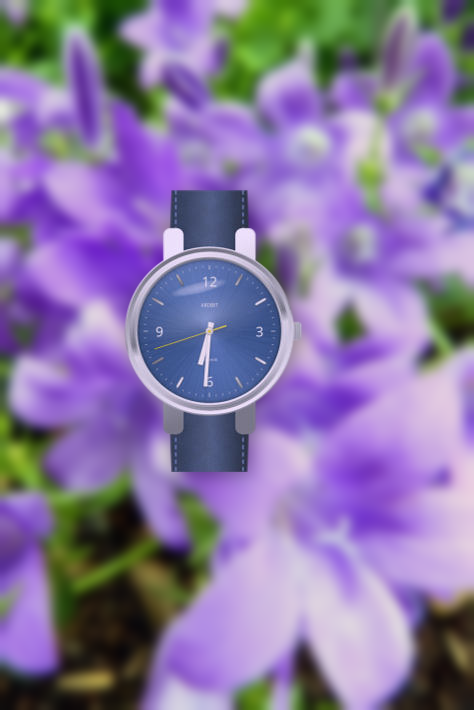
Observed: {"hour": 6, "minute": 30, "second": 42}
